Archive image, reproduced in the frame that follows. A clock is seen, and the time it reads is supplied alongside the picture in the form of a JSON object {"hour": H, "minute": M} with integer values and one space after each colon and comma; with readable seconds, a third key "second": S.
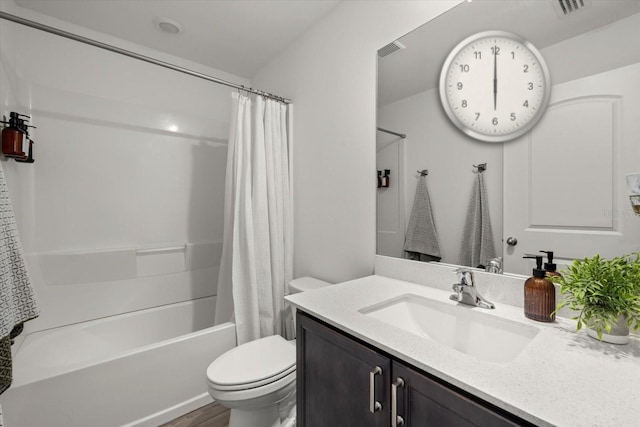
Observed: {"hour": 6, "minute": 0}
